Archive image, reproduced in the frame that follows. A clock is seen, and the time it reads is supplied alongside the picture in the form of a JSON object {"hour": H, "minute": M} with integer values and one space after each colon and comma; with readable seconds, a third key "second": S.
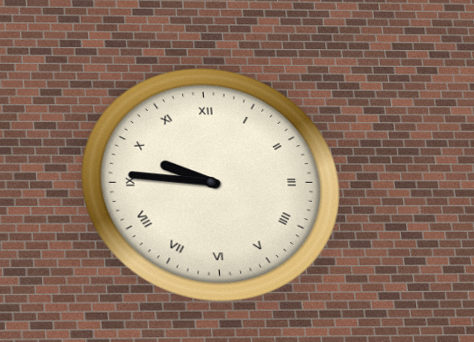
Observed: {"hour": 9, "minute": 46}
